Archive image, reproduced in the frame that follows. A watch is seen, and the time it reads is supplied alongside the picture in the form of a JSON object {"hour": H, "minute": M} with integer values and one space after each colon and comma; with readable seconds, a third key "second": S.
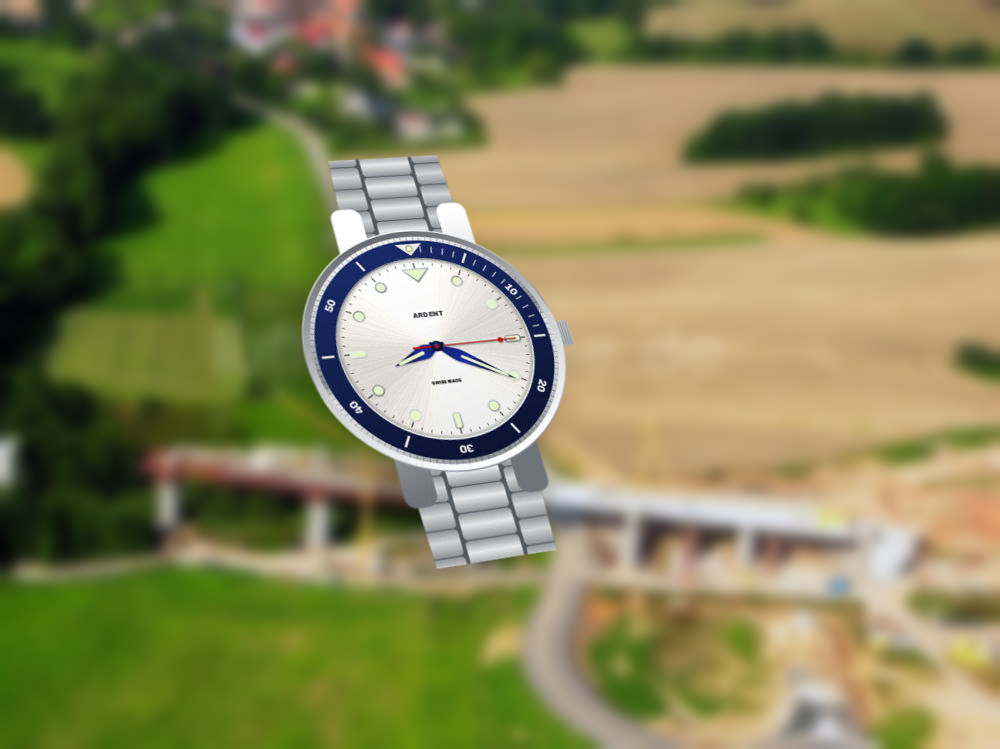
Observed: {"hour": 8, "minute": 20, "second": 15}
